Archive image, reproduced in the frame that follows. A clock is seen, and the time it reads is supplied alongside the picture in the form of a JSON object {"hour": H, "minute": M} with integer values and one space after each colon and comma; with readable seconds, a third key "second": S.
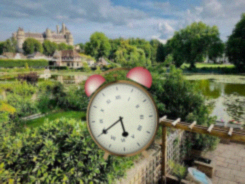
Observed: {"hour": 5, "minute": 40}
